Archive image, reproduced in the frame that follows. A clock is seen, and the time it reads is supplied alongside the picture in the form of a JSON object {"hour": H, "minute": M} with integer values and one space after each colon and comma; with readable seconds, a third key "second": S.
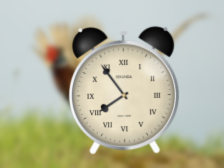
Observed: {"hour": 7, "minute": 54}
